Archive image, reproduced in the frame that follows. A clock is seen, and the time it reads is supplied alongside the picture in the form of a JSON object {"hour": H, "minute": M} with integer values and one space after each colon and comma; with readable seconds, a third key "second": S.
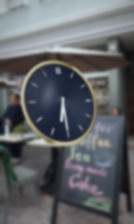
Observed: {"hour": 6, "minute": 30}
